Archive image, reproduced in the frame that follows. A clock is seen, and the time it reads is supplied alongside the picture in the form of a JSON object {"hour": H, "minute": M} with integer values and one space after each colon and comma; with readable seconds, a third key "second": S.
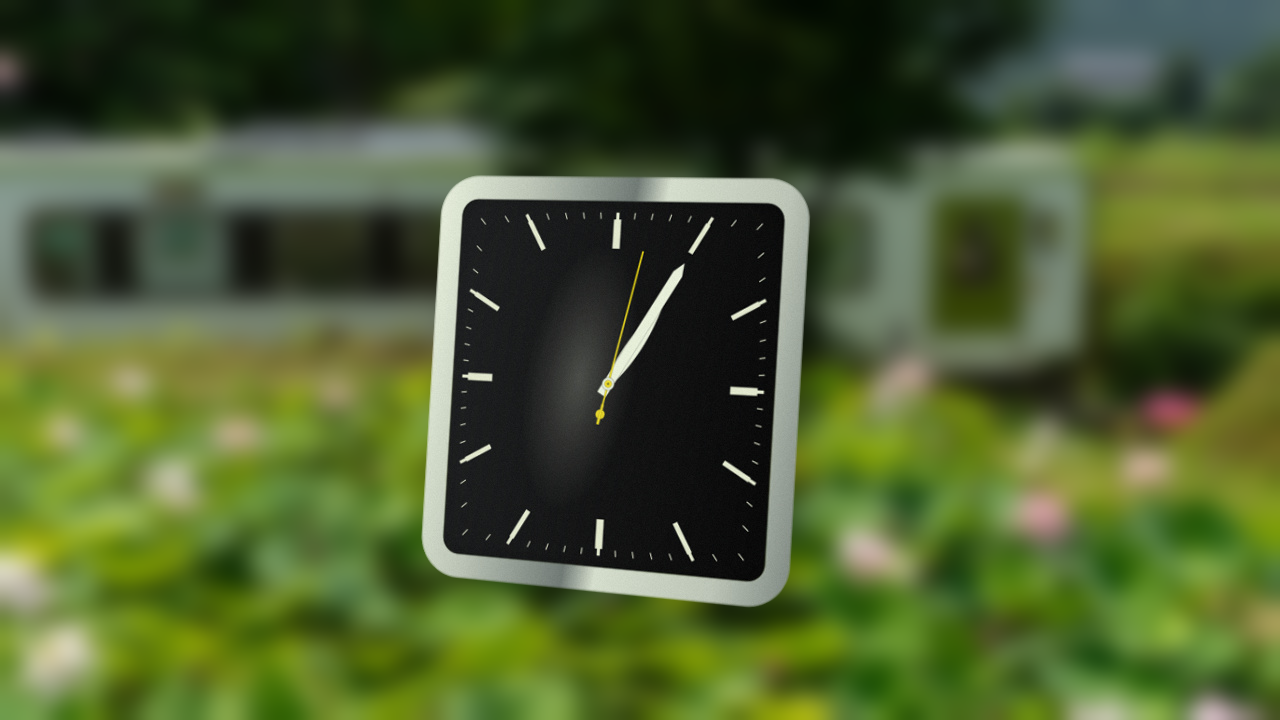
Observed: {"hour": 1, "minute": 5, "second": 2}
